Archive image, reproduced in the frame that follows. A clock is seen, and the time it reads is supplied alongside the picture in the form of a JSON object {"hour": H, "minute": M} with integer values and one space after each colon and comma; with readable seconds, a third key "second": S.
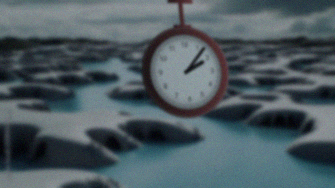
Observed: {"hour": 2, "minute": 7}
